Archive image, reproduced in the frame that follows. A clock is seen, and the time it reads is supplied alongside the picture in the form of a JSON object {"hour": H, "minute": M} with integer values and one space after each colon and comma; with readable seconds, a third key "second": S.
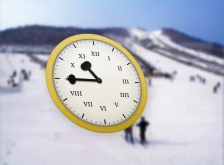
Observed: {"hour": 10, "minute": 45}
